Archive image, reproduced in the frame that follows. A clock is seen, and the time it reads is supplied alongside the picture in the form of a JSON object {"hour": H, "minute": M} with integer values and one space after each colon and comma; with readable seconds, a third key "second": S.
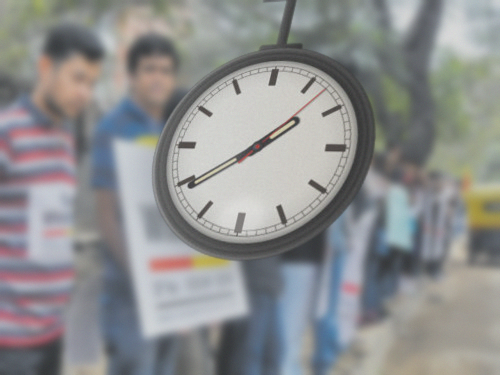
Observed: {"hour": 1, "minute": 39, "second": 7}
